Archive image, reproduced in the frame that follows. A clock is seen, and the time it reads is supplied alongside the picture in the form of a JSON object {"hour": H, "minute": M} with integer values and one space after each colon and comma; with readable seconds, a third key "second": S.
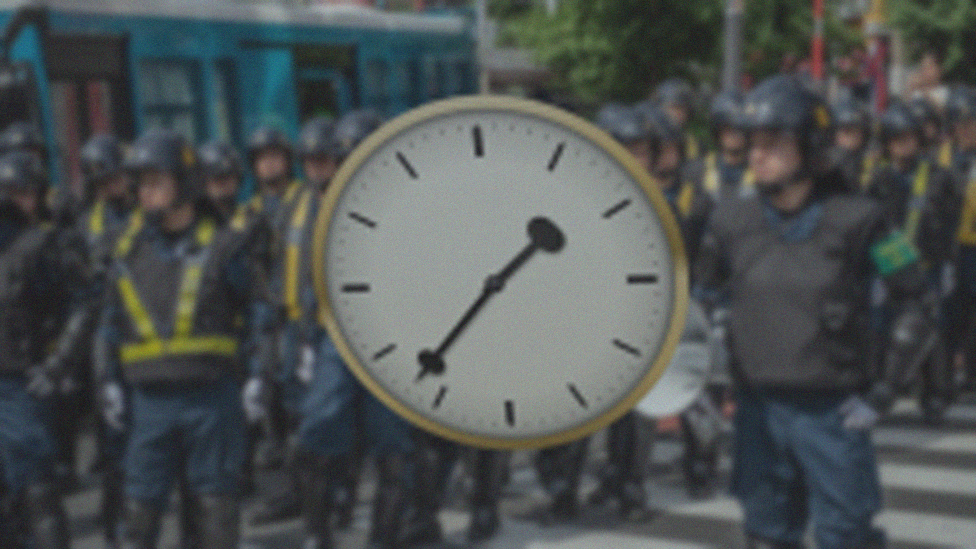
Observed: {"hour": 1, "minute": 37}
